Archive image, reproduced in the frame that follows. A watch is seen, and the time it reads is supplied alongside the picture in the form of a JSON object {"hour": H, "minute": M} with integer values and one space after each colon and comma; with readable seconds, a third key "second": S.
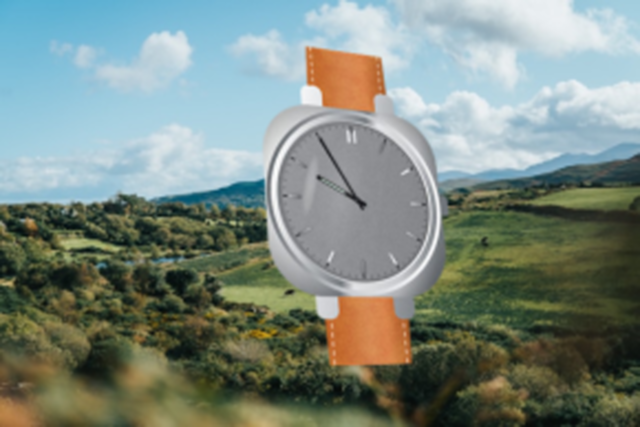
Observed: {"hour": 9, "minute": 55}
